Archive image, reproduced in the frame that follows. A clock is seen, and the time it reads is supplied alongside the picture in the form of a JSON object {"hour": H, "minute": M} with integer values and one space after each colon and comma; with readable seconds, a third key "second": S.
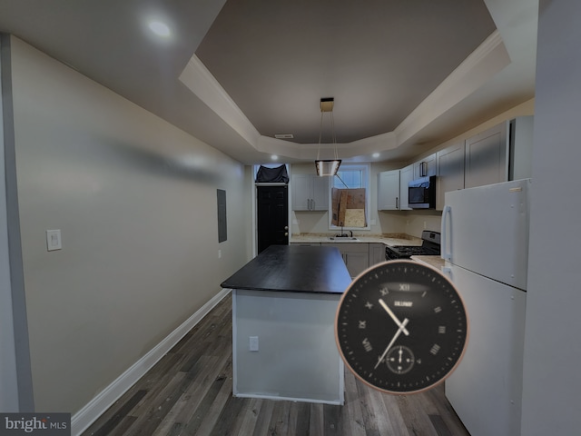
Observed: {"hour": 10, "minute": 35}
